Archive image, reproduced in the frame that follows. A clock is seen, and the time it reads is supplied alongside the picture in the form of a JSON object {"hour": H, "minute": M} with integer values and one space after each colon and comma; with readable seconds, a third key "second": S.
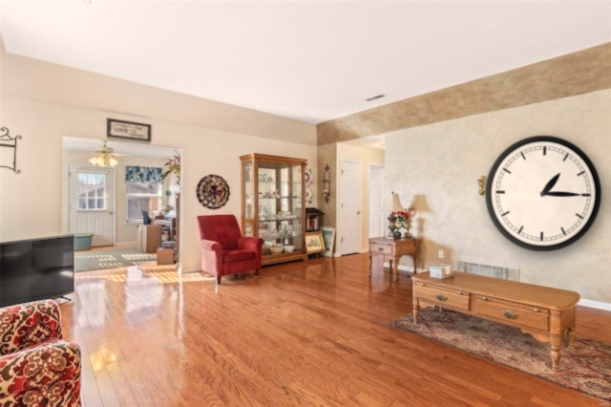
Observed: {"hour": 1, "minute": 15}
